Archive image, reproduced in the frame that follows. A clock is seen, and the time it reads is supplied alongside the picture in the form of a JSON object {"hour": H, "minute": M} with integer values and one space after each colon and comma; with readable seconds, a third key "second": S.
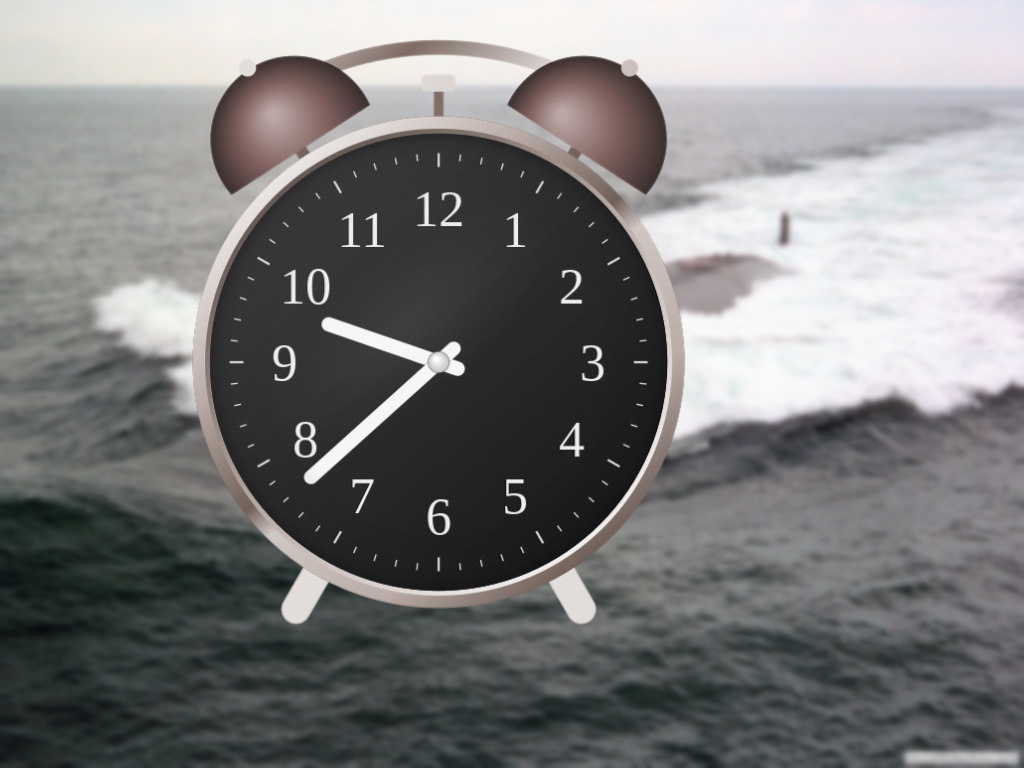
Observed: {"hour": 9, "minute": 38}
